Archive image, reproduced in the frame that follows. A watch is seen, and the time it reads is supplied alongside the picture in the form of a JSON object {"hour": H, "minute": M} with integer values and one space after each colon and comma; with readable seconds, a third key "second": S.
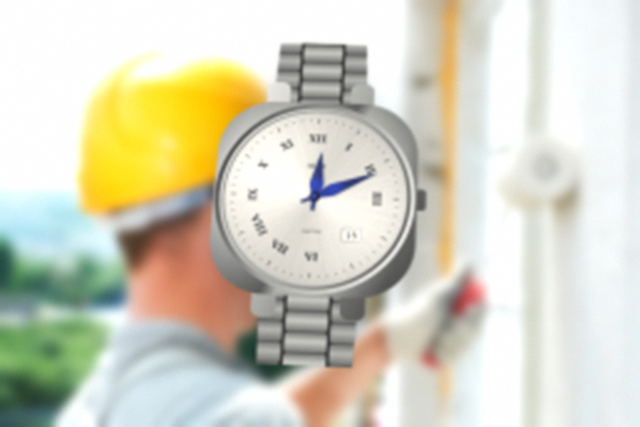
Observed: {"hour": 12, "minute": 11}
